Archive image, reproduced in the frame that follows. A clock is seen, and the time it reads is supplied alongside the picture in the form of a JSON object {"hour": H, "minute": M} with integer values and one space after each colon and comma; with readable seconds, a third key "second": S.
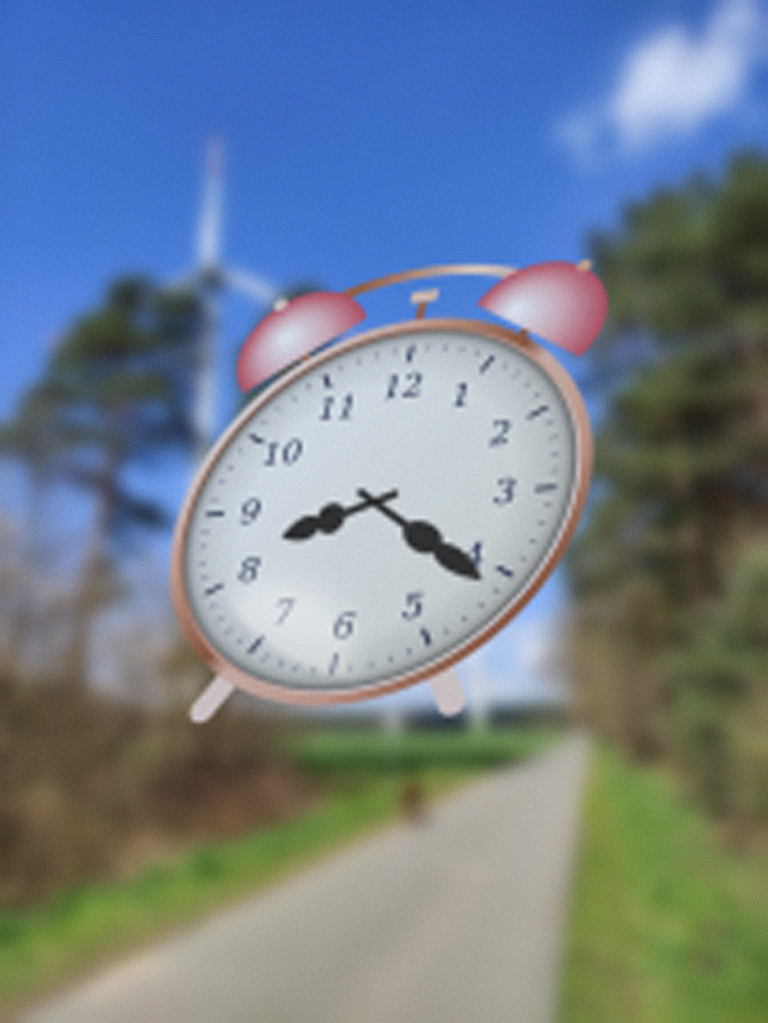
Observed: {"hour": 8, "minute": 21}
